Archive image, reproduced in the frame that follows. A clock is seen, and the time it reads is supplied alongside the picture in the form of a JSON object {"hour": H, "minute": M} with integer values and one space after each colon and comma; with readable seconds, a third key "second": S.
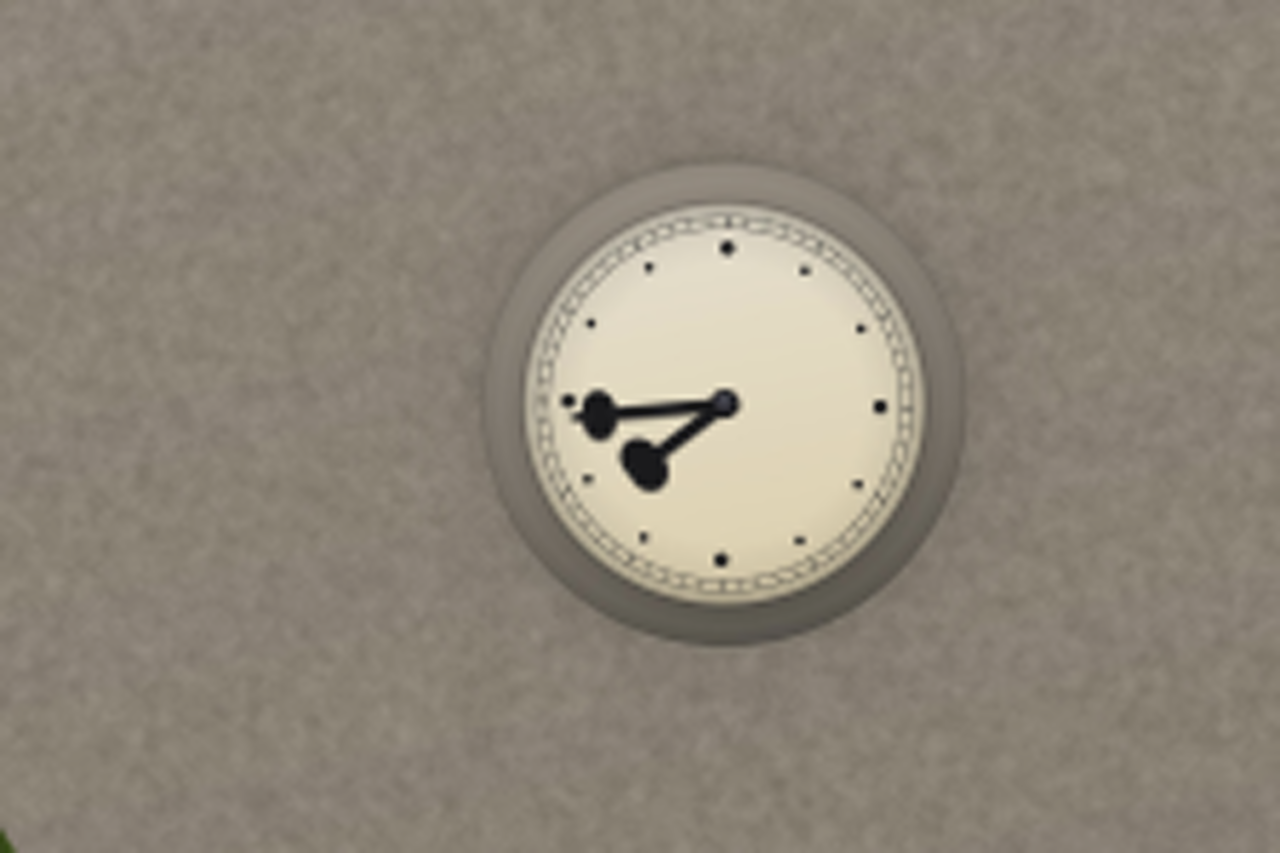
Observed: {"hour": 7, "minute": 44}
